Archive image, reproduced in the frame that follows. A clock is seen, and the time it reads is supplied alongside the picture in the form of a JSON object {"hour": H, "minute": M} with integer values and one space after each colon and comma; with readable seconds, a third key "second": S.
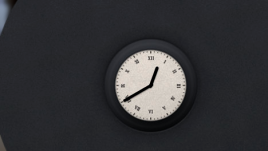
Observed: {"hour": 12, "minute": 40}
